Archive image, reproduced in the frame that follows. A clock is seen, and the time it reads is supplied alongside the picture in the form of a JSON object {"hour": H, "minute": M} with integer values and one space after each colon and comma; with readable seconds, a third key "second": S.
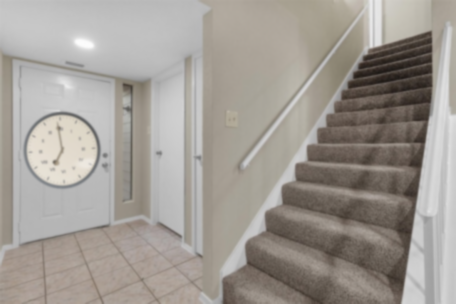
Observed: {"hour": 6, "minute": 59}
